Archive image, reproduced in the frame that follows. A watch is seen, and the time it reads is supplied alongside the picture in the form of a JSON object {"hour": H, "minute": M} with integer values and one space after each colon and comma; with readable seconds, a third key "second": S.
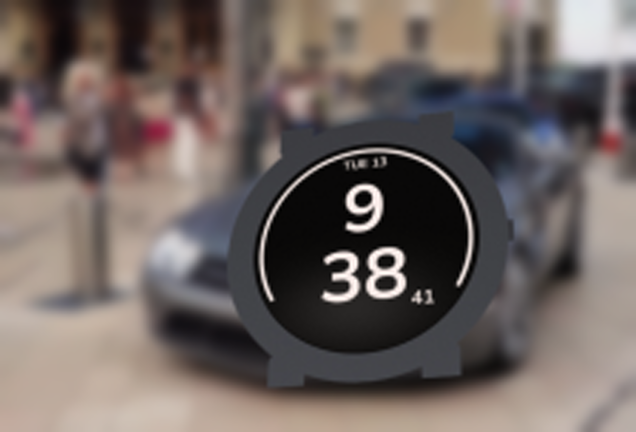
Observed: {"hour": 9, "minute": 38}
